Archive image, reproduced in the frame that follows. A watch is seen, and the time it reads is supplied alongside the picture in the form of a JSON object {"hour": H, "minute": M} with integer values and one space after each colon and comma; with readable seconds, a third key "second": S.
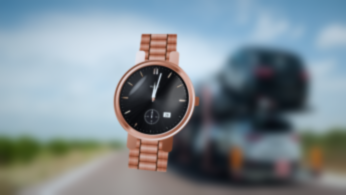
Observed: {"hour": 12, "minute": 2}
